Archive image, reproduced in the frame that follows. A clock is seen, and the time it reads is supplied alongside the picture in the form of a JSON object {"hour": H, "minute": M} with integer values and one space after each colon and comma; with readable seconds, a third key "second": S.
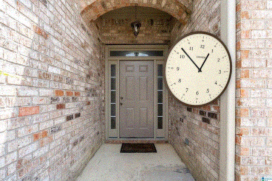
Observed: {"hour": 12, "minute": 52}
